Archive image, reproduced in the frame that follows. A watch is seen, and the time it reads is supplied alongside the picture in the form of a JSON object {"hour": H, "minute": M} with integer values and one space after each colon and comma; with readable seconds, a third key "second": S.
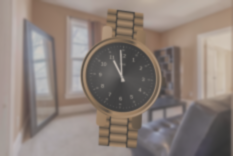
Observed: {"hour": 10, "minute": 59}
